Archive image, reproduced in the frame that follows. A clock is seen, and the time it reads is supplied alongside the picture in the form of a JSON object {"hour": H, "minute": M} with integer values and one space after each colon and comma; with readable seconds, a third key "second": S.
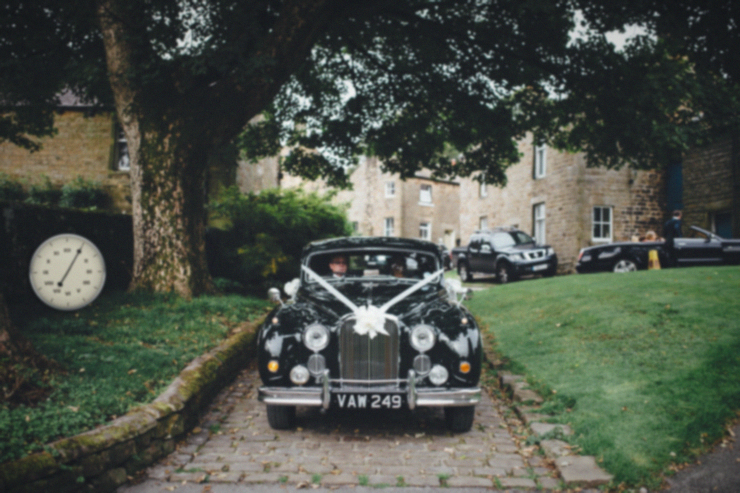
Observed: {"hour": 7, "minute": 5}
